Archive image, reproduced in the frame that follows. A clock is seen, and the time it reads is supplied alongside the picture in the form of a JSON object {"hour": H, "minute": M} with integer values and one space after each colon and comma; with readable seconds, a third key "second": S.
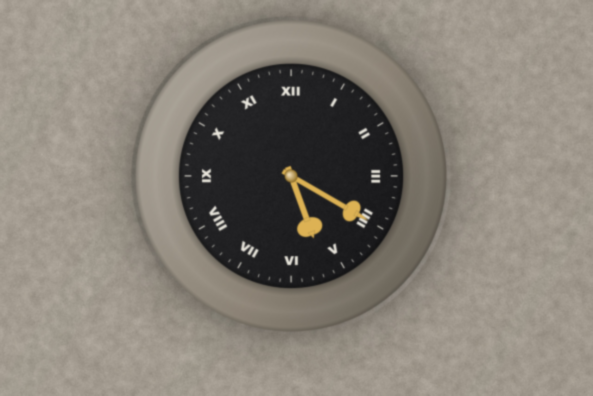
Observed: {"hour": 5, "minute": 20}
